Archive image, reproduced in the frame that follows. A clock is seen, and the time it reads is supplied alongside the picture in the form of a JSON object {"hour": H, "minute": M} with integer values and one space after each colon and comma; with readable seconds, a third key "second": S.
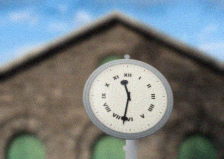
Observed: {"hour": 11, "minute": 32}
